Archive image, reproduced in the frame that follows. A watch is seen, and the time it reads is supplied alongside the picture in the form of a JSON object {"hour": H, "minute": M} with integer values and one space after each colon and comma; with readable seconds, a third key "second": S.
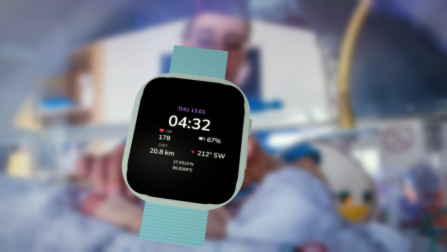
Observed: {"hour": 4, "minute": 32}
